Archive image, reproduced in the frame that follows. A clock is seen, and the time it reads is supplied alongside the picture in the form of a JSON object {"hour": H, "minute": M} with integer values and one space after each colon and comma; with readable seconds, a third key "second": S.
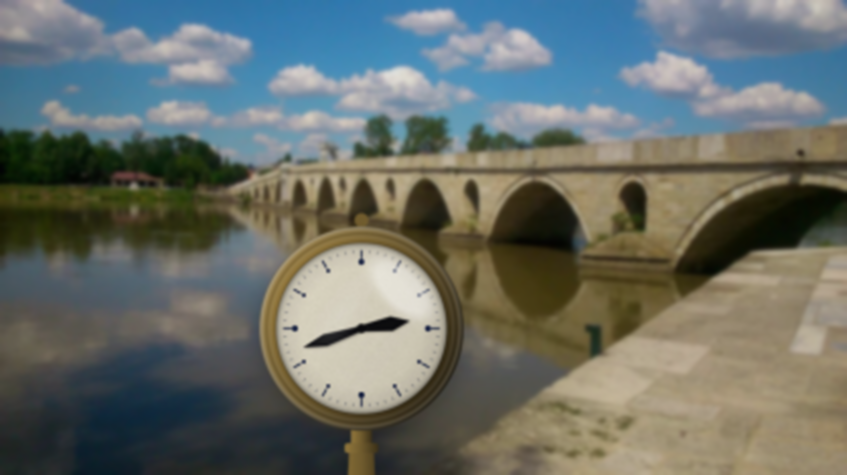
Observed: {"hour": 2, "minute": 42}
